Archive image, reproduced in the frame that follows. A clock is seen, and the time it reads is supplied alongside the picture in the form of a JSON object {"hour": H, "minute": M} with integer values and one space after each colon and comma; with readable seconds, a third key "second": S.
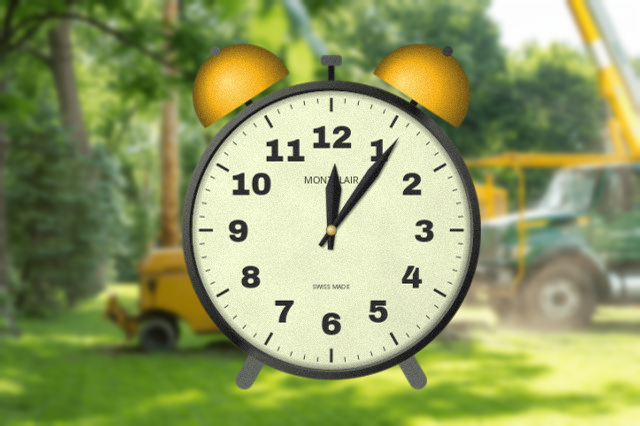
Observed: {"hour": 12, "minute": 6}
